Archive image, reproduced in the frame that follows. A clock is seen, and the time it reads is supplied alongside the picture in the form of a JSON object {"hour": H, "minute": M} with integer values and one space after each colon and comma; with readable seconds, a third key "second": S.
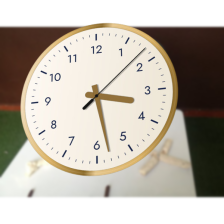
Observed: {"hour": 3, "minute": 28, "second": 8}
